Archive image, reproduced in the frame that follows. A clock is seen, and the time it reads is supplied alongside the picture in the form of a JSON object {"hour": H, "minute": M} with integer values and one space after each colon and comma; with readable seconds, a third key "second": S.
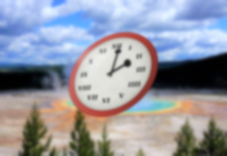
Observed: {"hour": 2, "minute": 1}
